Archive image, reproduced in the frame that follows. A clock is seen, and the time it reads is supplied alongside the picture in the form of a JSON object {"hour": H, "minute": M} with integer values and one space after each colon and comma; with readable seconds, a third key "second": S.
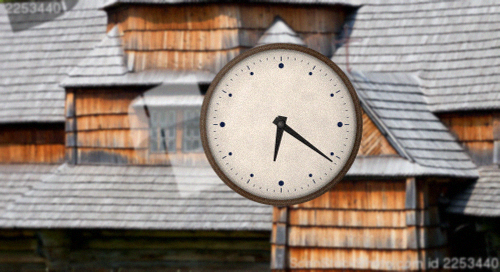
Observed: {"hour": 6, "minute": 21}
